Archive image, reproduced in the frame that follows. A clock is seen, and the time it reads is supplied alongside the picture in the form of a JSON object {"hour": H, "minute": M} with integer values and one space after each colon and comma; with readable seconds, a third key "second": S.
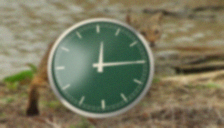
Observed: {"hour": 12, "minute": 15}
